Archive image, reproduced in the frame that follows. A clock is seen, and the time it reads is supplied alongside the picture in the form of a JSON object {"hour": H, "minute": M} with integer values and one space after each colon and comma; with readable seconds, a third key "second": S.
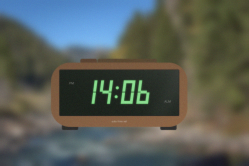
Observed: {"hour": 14, "minute": 6}
